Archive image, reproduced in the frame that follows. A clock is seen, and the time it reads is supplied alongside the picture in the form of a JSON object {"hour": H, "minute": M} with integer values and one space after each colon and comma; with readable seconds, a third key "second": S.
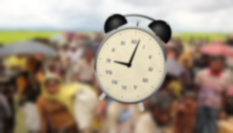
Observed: {"hour": 9, "minute": 2}
